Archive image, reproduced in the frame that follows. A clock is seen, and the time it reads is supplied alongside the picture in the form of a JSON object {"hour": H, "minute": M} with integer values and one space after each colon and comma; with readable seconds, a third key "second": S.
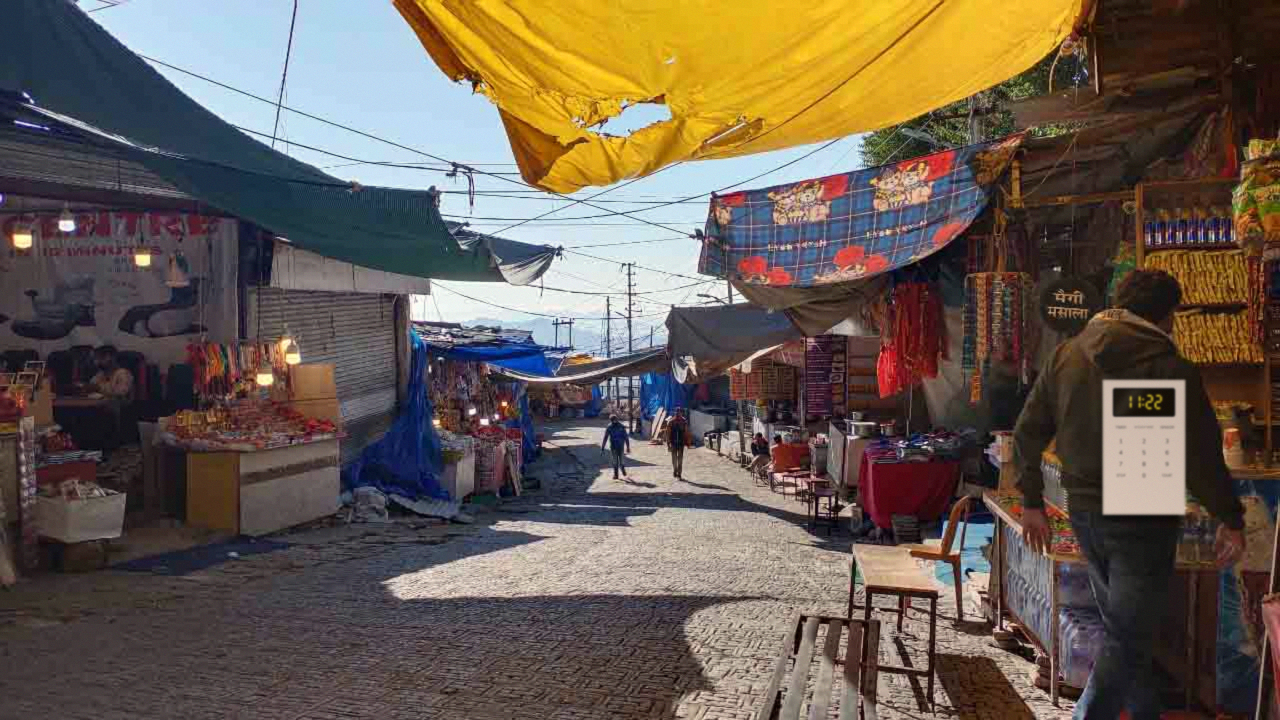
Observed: {"hour": 11, "minute": 22}
